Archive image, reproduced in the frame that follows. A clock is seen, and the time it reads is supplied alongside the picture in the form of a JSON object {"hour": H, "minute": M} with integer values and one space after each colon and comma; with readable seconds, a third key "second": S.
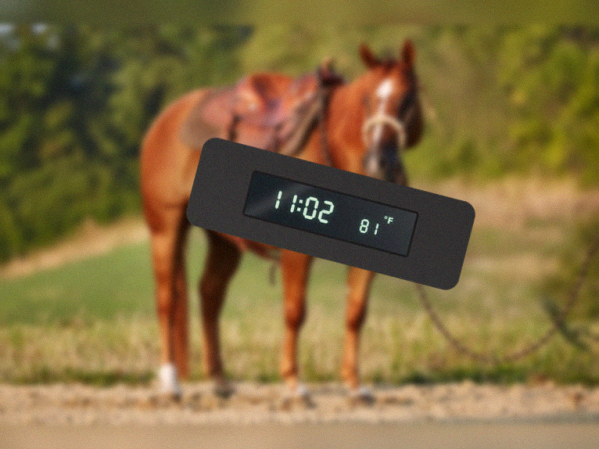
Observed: {"hour": 11, "minute": 2}
